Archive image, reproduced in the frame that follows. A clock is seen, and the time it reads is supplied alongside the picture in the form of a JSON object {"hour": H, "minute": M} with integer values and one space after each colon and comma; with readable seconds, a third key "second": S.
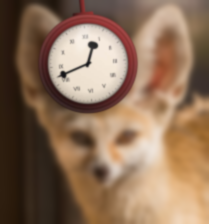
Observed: {"hour": 12, "minute": 42}
